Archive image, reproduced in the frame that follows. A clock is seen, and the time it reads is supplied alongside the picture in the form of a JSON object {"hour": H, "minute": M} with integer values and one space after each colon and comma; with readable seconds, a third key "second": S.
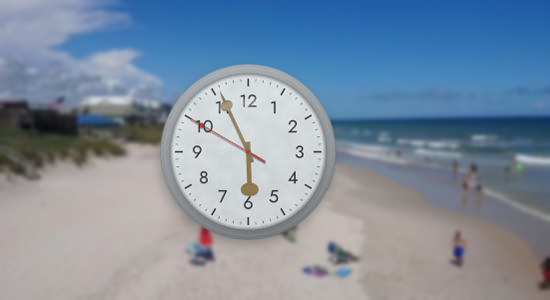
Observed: {"hour": 5, "minute": 55, "second": 50}
